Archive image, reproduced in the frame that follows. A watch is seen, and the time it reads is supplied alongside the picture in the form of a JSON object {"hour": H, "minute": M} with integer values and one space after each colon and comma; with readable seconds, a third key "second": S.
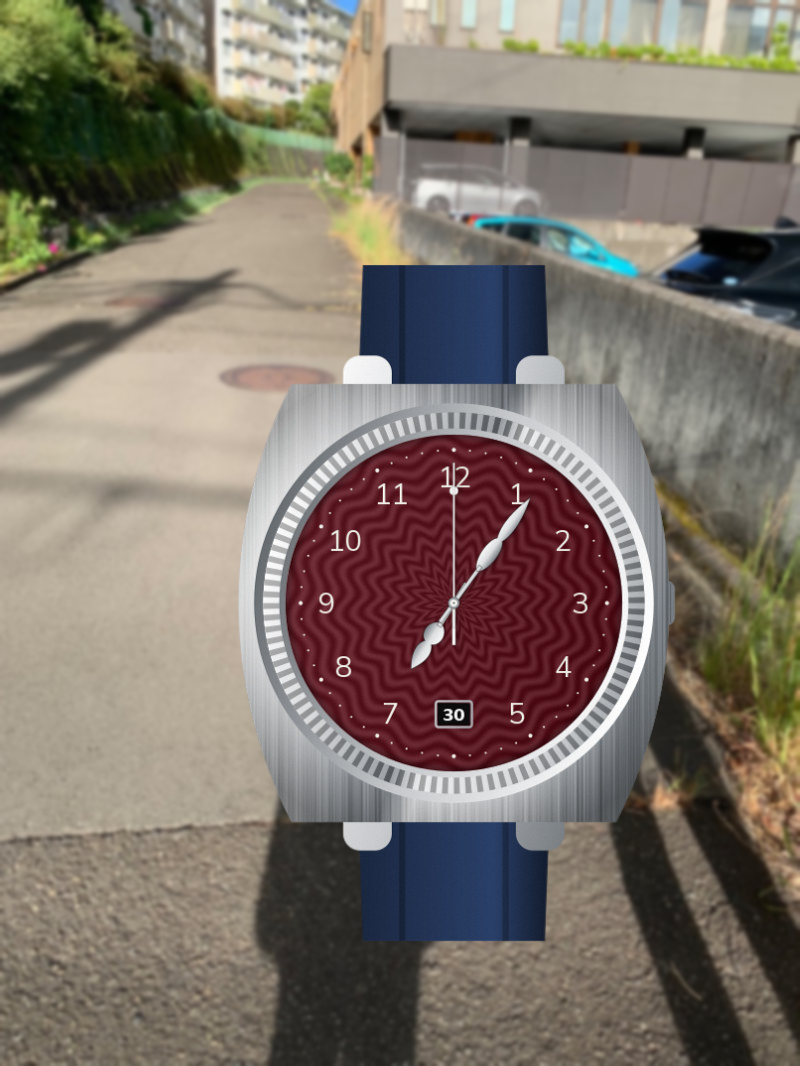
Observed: {"hour": 7, "minute": 6, "second": 0}
